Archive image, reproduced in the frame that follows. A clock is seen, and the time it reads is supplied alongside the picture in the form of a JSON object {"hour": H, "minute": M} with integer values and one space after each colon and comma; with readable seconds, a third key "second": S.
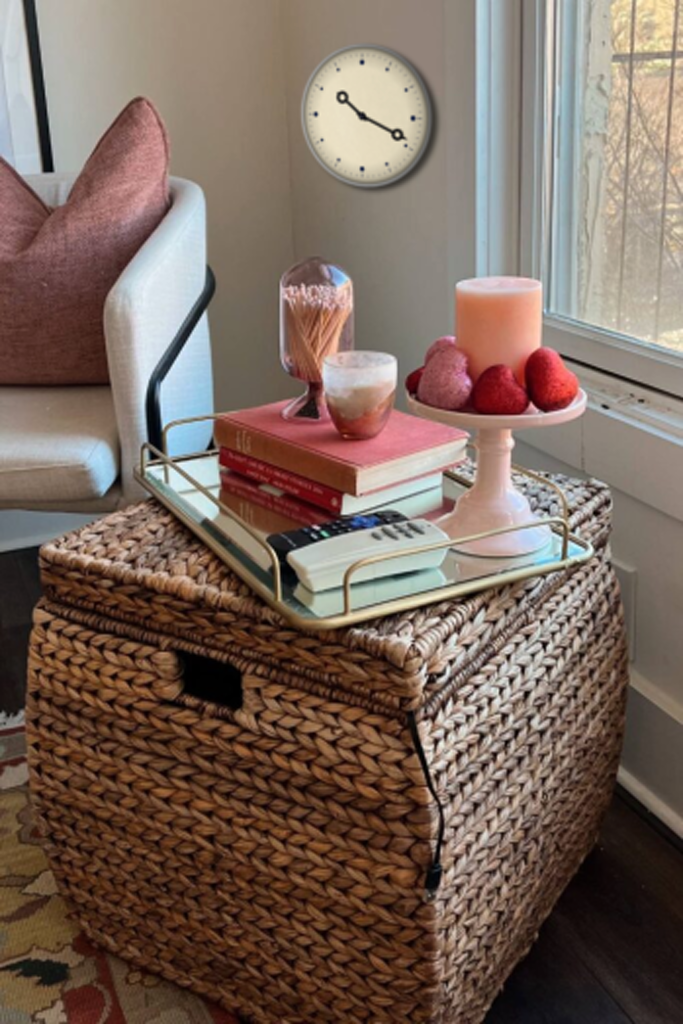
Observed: {"hour": 10, "minute": 19}
